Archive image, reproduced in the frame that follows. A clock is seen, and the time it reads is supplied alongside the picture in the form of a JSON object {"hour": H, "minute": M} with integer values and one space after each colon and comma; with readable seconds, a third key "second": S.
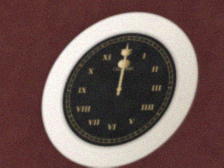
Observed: {"hour": 12, "minute": 0}
